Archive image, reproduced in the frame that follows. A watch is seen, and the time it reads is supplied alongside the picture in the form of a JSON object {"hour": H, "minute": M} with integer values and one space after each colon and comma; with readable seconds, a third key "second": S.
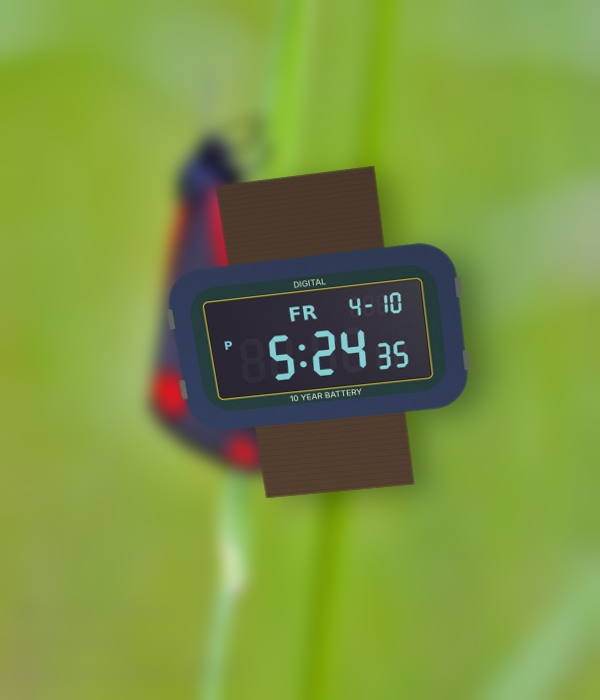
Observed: {"hour": 5, "minute": 24, "second": 35}
